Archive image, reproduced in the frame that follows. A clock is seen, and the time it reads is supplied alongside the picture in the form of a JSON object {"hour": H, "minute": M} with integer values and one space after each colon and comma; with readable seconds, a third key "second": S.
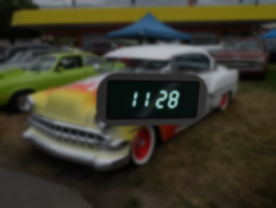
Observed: {"hour": 11, "minute": 28}
